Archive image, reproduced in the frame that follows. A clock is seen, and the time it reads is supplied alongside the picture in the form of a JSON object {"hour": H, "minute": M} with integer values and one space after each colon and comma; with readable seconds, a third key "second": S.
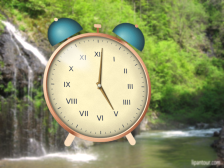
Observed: {"hour": 5, "minute": 1}
